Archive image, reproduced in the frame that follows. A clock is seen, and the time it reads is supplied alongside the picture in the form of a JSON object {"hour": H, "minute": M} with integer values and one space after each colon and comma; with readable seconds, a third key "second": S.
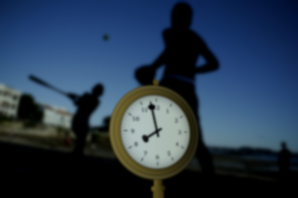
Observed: {"hour": 7, "minute": 58}
